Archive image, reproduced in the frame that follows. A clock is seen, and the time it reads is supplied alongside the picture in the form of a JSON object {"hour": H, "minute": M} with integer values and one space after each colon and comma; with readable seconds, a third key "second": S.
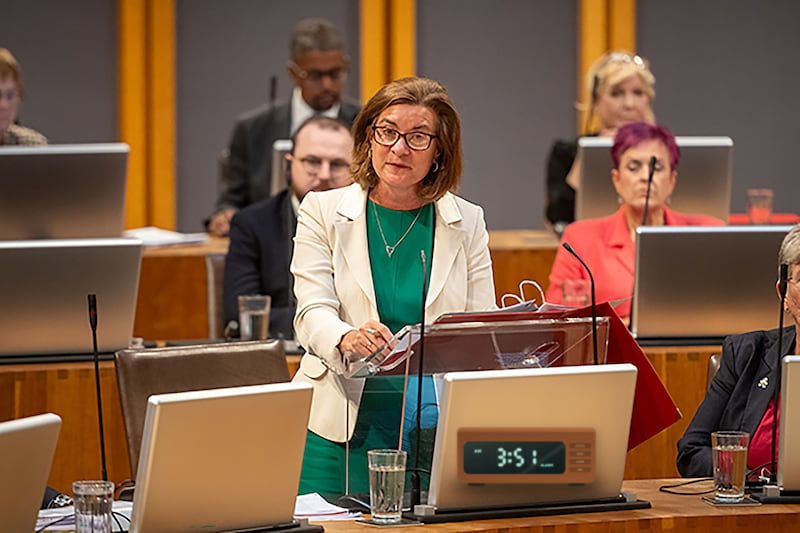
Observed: {"hour": 3, "minute": 51}
